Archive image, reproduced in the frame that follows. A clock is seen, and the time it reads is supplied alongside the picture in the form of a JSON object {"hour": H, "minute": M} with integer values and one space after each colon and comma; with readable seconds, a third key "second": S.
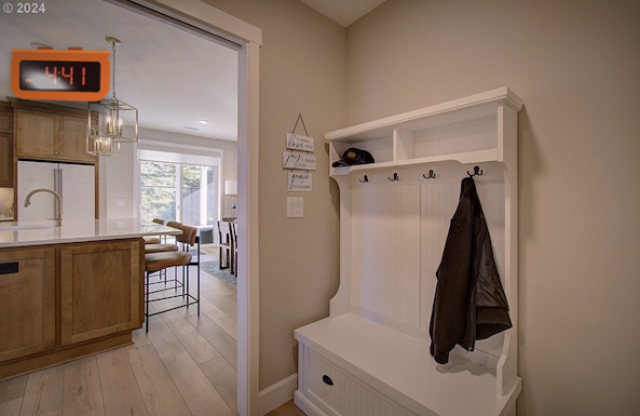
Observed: {"hour": 4, "minute": 41}
